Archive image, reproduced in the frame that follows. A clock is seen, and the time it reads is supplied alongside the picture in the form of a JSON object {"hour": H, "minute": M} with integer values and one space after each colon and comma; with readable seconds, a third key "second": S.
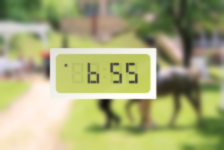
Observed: {"hour": 6, "minute": 55}
